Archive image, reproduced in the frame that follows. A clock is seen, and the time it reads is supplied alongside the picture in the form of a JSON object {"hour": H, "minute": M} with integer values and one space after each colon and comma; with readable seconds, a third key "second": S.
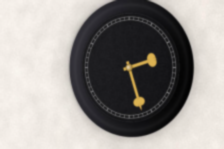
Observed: {"hour": 2, "minute": 27}
